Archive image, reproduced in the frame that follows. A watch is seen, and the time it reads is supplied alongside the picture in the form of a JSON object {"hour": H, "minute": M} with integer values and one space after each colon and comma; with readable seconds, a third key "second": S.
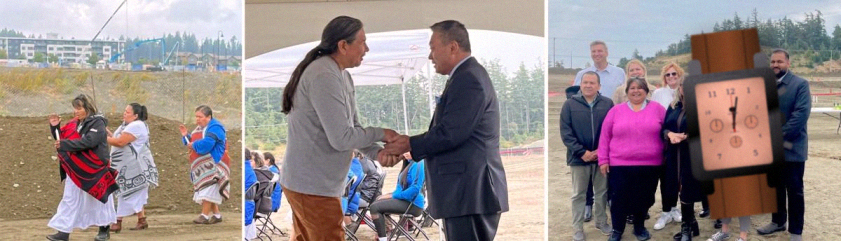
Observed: {"hour": 12, "minute": 2}
